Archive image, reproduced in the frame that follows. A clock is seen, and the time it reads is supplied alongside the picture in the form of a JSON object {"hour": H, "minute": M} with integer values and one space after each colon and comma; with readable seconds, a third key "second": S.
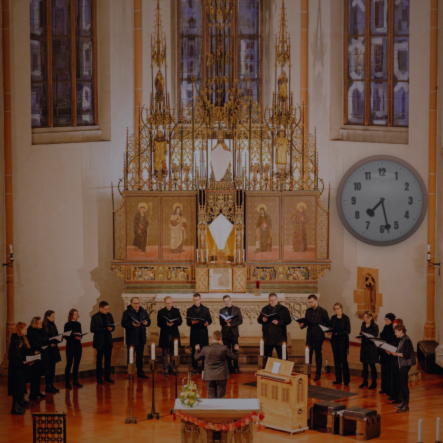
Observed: {"hour": 7, "minute": 28}
